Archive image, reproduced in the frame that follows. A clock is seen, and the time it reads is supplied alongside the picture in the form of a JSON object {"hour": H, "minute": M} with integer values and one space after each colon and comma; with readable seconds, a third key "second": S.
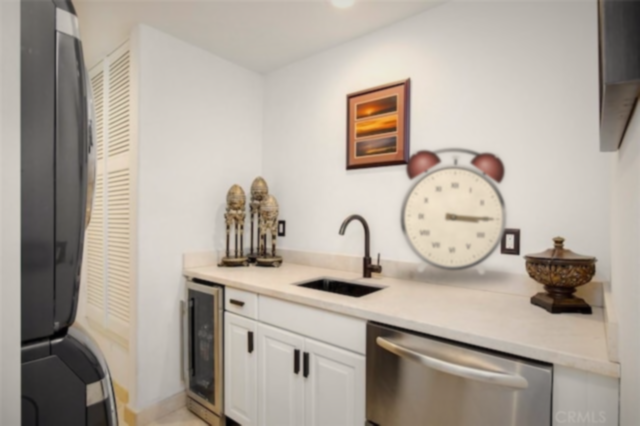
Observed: {"hour": 3, "minute": 15}
